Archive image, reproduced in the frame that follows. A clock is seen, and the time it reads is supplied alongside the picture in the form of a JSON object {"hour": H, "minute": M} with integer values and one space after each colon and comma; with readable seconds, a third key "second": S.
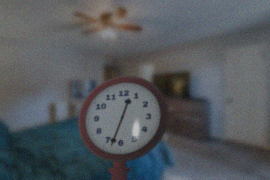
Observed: {"hour": 12, "minute": 33}
